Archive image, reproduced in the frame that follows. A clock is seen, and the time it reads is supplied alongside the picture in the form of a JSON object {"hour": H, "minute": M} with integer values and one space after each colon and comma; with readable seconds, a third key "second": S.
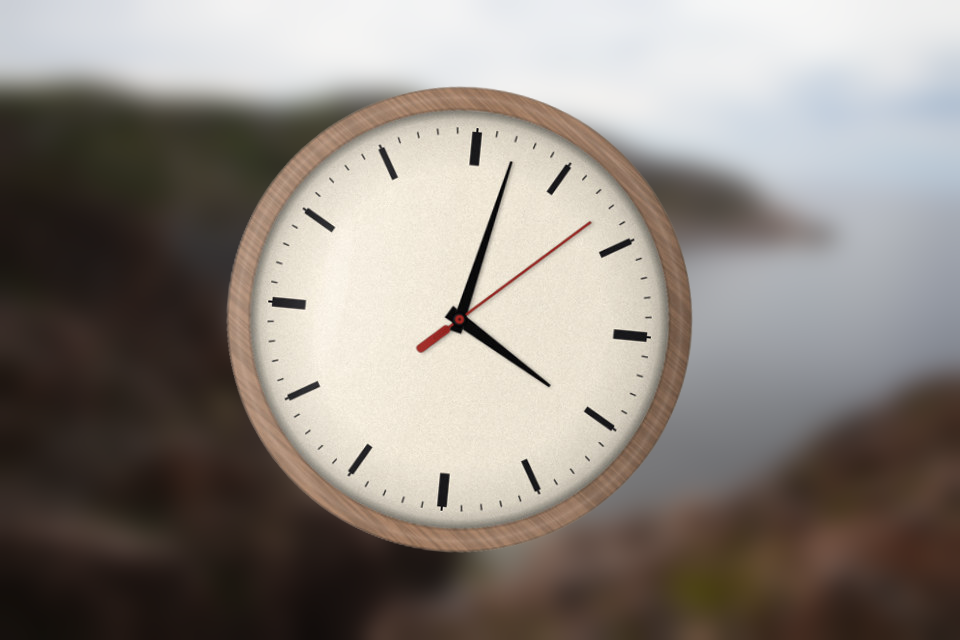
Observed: {"hour": 4, "minute": 2, "second": 8}
